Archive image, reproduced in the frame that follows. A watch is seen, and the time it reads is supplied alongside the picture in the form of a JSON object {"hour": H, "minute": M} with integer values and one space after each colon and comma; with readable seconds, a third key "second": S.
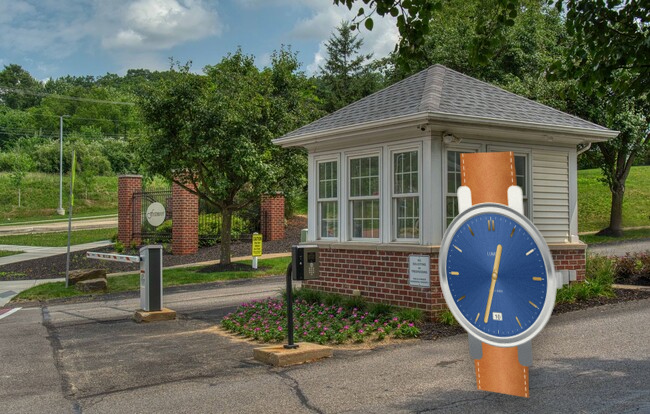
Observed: {"hour": 12, "minute": 33}
